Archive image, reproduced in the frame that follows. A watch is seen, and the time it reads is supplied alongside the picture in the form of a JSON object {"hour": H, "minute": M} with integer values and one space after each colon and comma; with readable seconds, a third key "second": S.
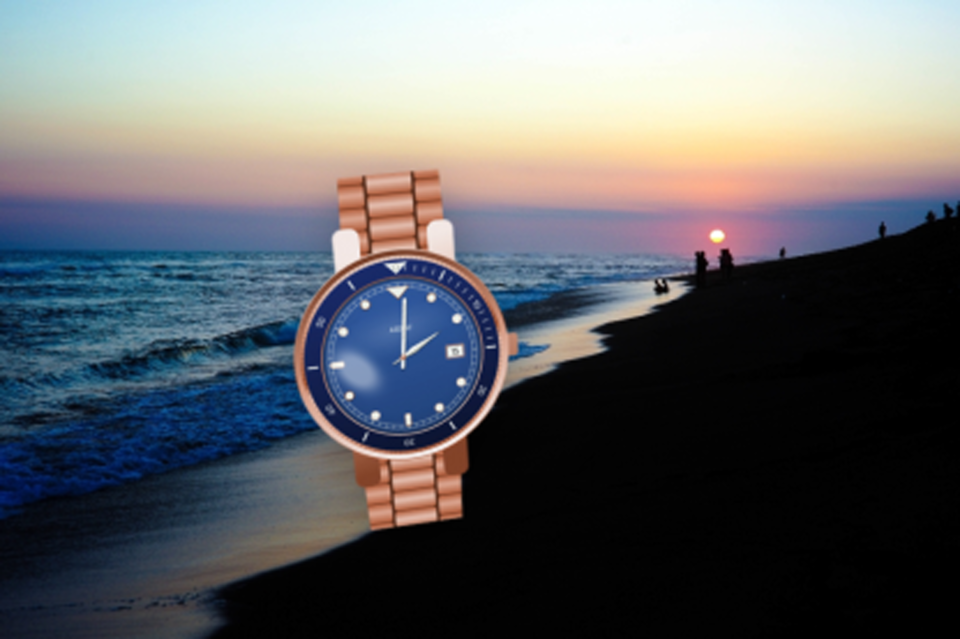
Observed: {"hour": 2, "minute": 1}
